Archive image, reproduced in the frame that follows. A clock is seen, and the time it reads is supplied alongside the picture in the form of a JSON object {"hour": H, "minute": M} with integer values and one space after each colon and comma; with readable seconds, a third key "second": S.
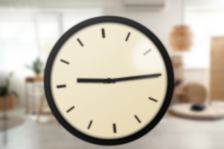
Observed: {"hour": 9, "minute": 15}
